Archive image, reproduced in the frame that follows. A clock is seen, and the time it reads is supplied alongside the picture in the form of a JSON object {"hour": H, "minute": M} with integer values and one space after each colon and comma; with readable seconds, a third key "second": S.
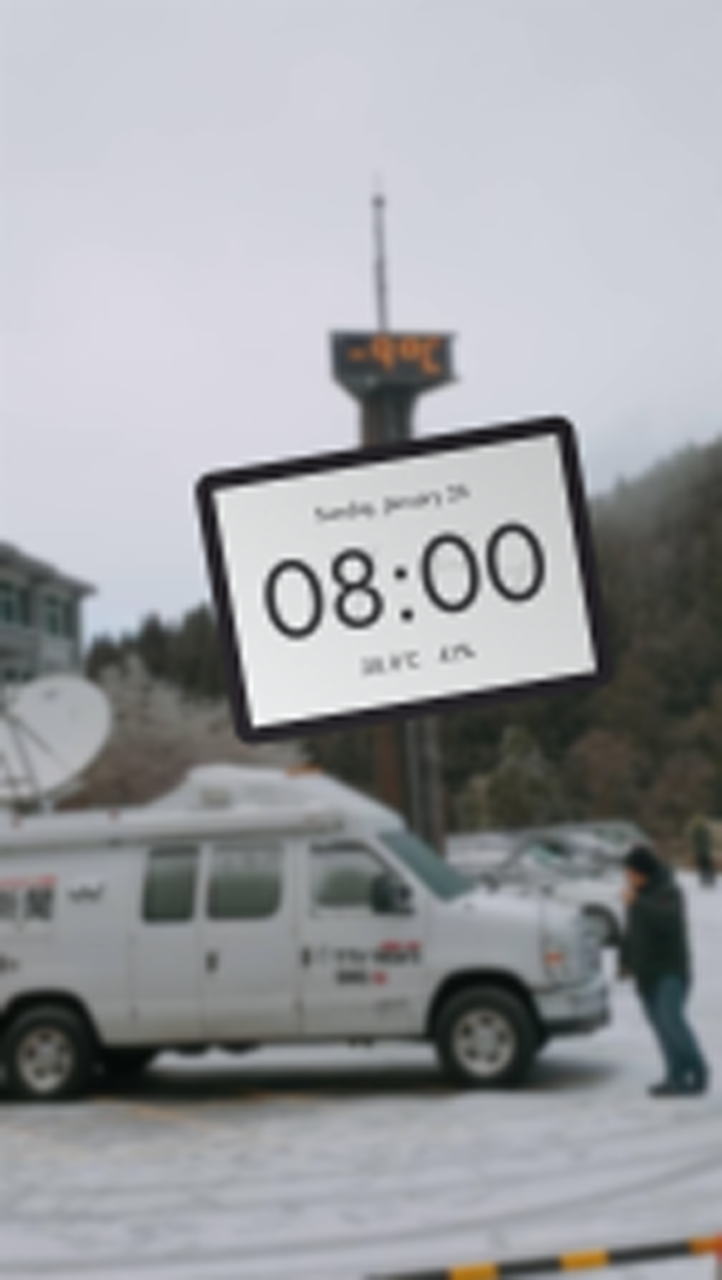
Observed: {"hour": 8, "minute": 0}
